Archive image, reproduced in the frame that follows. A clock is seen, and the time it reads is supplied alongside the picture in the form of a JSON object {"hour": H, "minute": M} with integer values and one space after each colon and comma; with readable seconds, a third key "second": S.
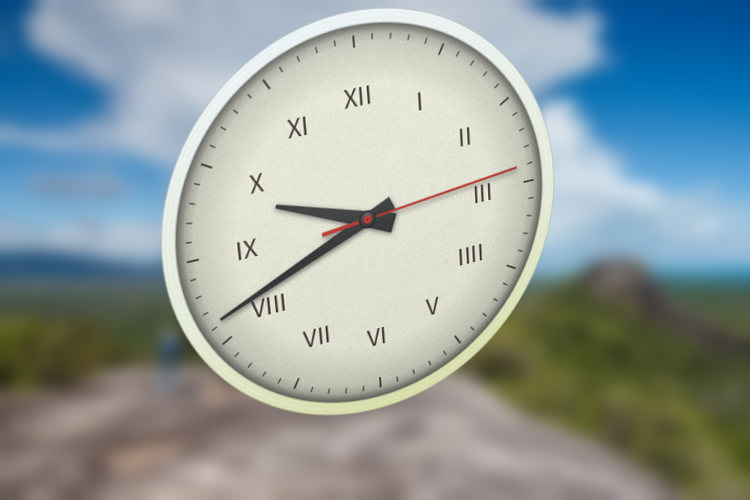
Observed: {"hour": 9, "minute": 41, "second": 14}
